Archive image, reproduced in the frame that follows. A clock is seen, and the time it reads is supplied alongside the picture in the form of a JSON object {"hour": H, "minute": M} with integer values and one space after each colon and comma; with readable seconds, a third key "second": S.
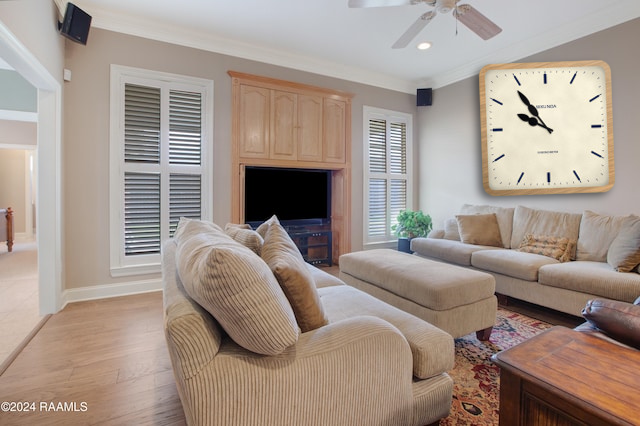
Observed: {"hour": 9, "minute": 54}
